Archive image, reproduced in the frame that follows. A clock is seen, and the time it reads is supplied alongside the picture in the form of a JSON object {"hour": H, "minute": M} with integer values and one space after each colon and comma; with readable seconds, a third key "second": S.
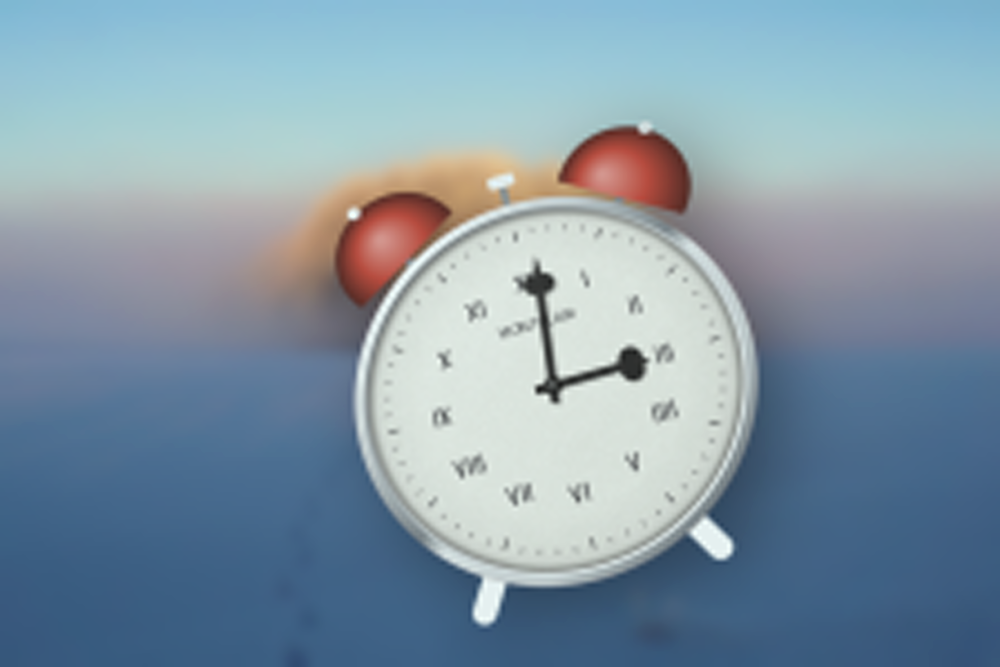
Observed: {"hour": 3, "minute": 1}
